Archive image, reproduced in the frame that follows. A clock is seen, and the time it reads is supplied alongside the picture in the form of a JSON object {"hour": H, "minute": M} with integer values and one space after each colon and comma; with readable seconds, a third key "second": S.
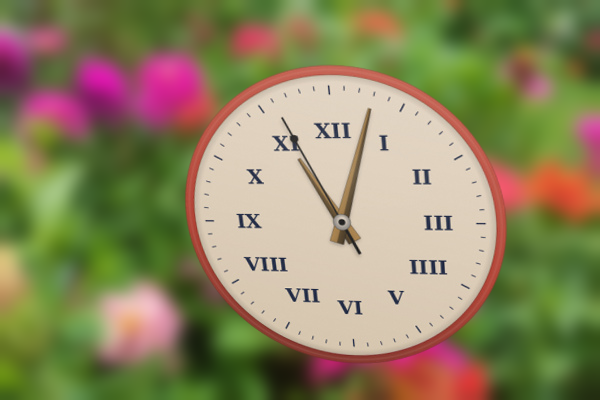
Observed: {"hour": 11, "minute": 2, "second": 56}
